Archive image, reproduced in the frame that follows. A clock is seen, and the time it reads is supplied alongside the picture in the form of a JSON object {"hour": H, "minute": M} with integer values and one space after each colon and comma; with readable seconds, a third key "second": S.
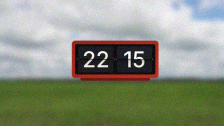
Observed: {"hour": 22, "minute": 15}
